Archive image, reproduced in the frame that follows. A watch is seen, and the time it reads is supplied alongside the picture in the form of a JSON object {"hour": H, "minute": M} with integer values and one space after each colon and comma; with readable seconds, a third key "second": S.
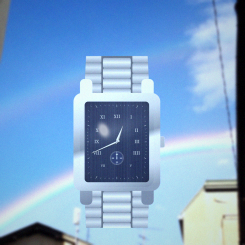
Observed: {"hour": 12, "minute": 41}
